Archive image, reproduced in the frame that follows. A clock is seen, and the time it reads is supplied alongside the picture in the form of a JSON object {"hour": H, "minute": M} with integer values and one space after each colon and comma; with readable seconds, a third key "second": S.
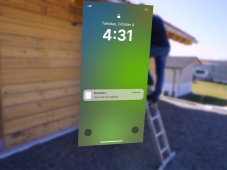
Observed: {"hour": 4, "minute": 31}
